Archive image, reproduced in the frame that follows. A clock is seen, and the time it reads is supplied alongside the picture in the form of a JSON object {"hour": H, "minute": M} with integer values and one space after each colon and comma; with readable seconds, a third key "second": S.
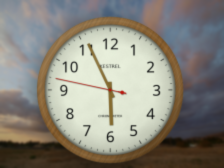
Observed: {"hour": 5, "minute": 55, "second": 47}
